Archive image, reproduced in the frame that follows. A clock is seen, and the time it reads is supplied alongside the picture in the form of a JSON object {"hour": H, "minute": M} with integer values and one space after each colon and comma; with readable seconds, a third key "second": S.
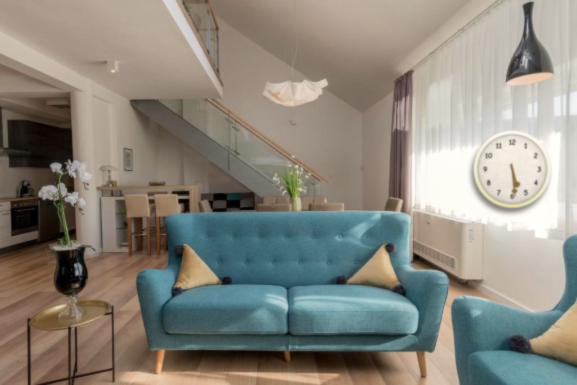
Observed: {"hour": 5, "minute": 29}
